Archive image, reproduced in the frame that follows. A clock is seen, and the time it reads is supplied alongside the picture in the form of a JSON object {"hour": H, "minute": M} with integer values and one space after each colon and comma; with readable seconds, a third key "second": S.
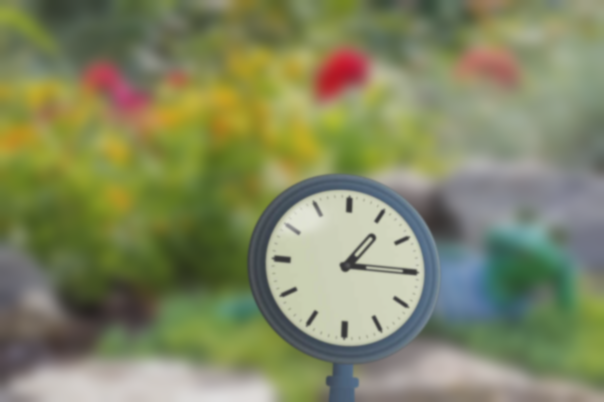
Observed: {"hour": 1, "minute": 15}
